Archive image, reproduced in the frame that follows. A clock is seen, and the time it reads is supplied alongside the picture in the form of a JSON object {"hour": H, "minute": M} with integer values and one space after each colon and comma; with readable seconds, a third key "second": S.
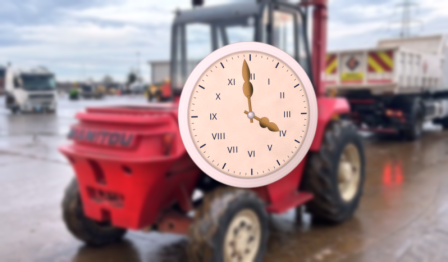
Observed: {"hour": 3, "minute": 59}
